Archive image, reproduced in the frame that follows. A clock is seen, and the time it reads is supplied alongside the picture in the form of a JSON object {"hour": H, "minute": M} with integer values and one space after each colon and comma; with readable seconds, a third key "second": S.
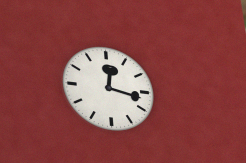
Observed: {"hour": 12, "minute": 17}
